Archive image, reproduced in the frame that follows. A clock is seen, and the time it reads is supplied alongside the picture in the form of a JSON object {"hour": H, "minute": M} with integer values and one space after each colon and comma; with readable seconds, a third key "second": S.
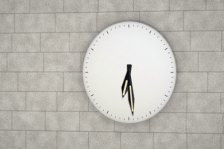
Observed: {"hour": 6, "minute": 29}
